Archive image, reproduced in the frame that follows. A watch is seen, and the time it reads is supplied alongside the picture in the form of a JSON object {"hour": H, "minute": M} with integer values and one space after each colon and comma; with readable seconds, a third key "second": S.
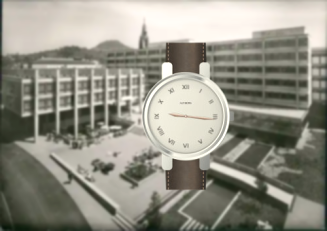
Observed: {"hour": 9, "minute": 16}
